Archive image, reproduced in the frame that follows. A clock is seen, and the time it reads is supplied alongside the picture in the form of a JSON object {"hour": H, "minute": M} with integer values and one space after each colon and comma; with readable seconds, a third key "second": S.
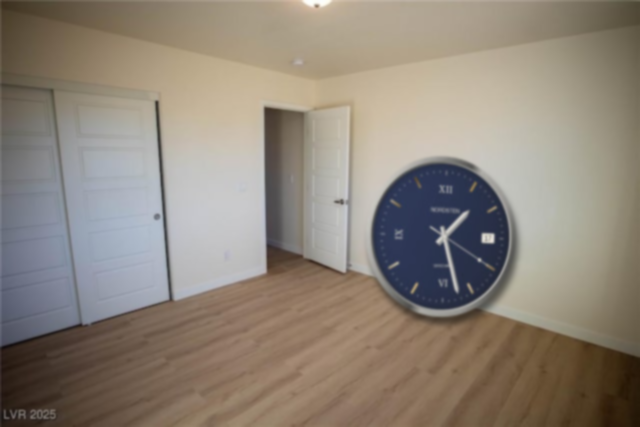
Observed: {"hour": 1, "minute": 27, "second": 20}
